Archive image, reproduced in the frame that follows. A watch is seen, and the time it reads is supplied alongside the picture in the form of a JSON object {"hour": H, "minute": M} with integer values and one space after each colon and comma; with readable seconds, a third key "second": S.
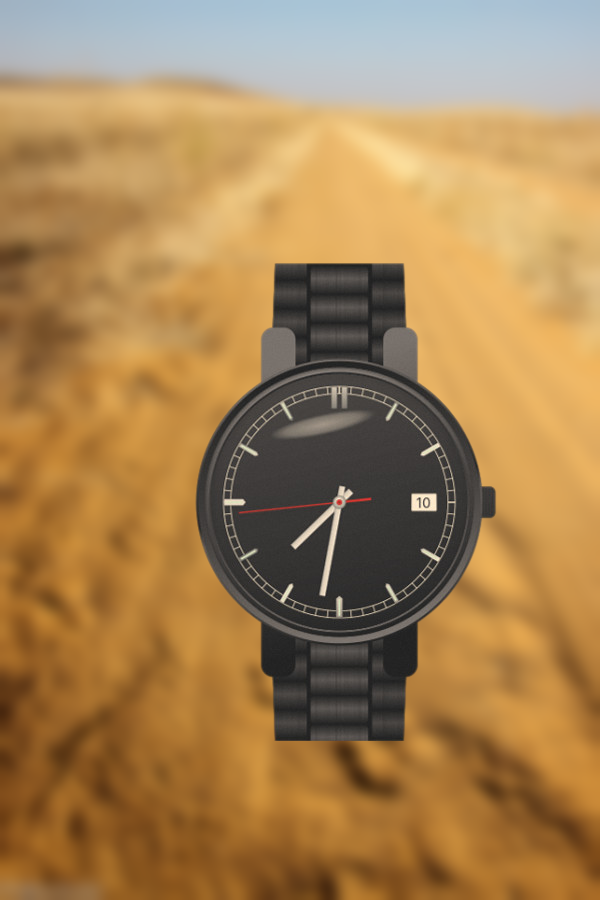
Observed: {"hour": 7, "minute": 31, "second": 44}
